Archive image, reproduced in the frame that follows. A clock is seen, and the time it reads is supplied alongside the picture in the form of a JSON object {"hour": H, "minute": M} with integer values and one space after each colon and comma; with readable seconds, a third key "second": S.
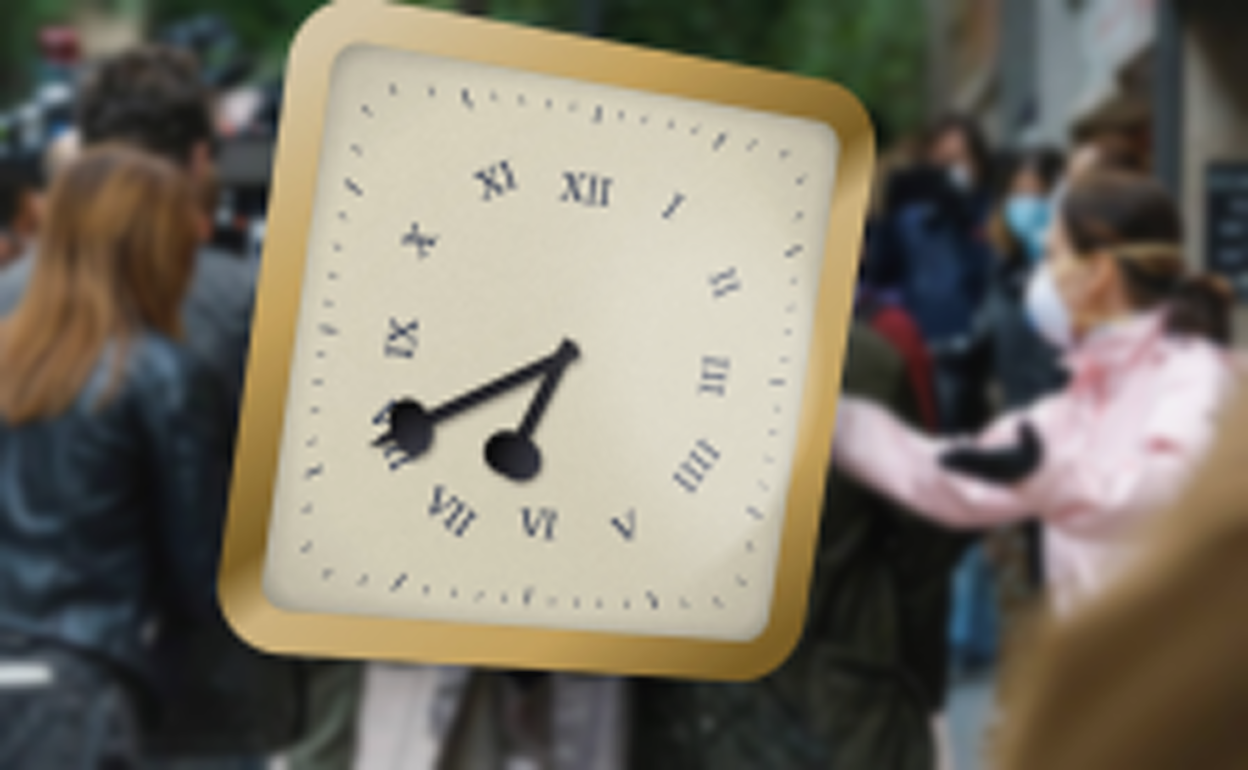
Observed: {"hour": 6, "minute": 40}
